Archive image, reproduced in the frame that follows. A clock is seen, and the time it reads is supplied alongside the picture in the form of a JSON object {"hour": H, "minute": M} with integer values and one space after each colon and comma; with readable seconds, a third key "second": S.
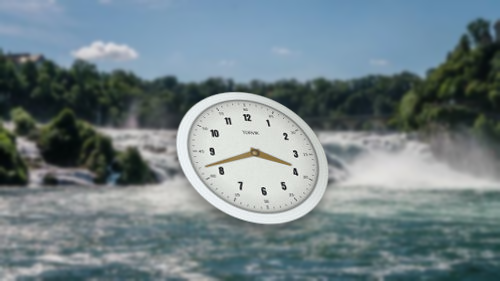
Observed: {"hour": 3, "minute": 42}
